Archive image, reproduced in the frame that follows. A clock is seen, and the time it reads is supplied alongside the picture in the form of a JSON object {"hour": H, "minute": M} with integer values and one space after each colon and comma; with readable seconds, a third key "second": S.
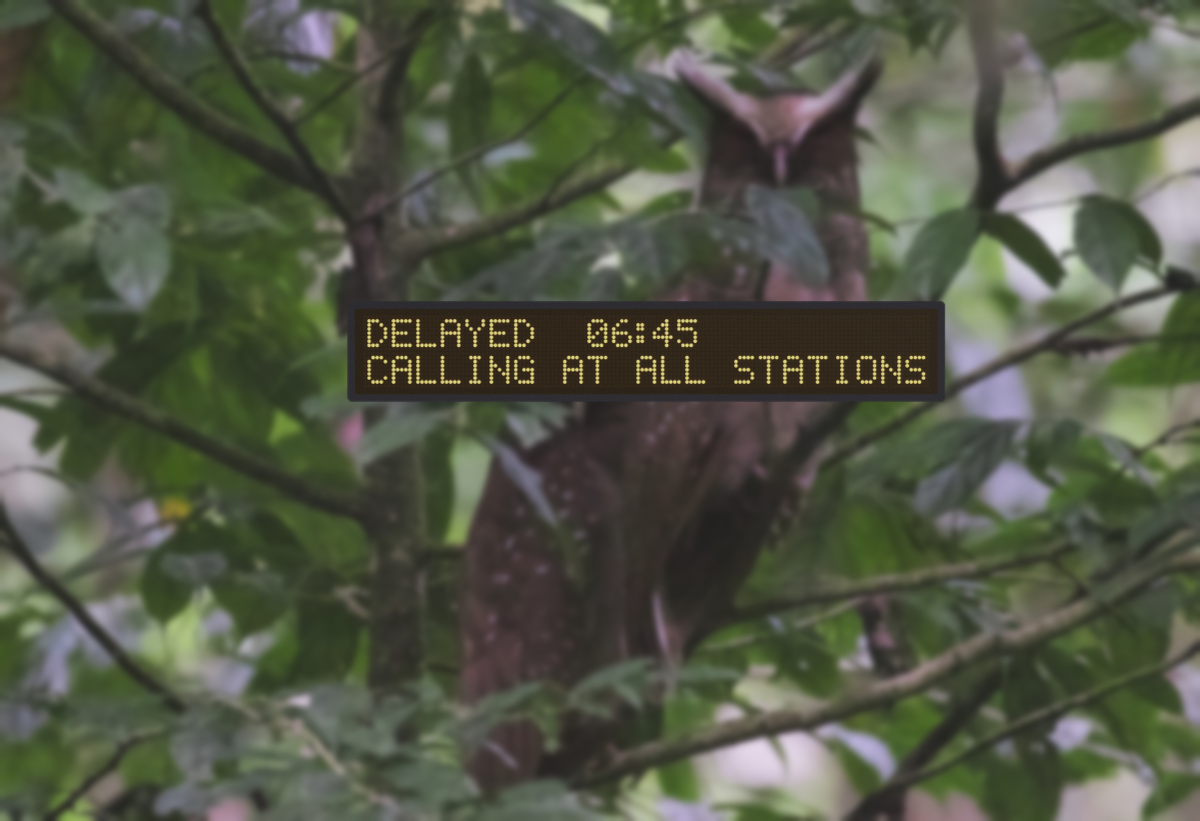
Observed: {"hour": 6, "minute": 45}
